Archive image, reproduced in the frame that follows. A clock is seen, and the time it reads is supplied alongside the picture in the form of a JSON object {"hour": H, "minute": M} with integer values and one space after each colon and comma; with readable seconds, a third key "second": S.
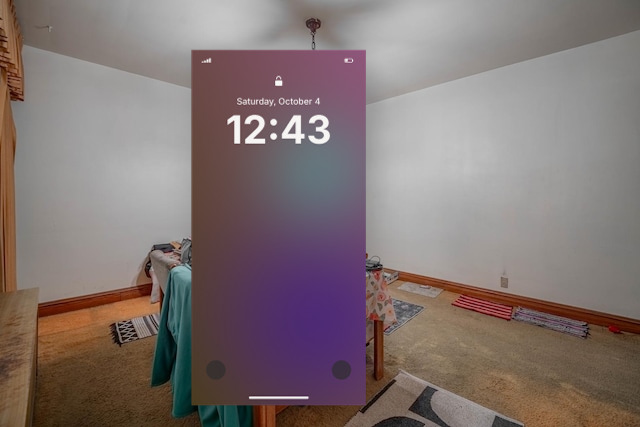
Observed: {"hour": 12, "minute": 43}
